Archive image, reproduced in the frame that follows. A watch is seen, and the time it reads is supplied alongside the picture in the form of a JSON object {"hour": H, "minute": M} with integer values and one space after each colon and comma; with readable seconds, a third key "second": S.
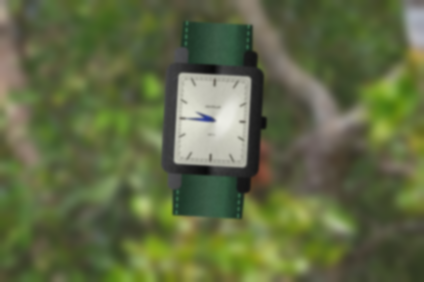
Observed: {"hour": 9, "minute": 45}
